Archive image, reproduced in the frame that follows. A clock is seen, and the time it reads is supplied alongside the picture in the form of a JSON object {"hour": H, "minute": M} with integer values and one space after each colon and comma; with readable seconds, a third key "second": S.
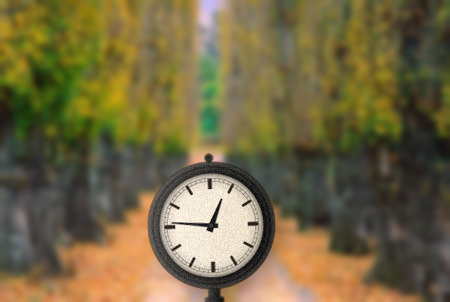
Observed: {"hour": 12, "minute": 46}
